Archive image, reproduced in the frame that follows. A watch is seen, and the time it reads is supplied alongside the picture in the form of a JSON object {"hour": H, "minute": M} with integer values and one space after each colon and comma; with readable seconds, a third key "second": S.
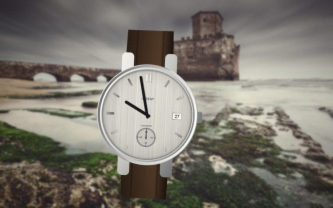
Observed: {"hour": 9, "minute": 58}
